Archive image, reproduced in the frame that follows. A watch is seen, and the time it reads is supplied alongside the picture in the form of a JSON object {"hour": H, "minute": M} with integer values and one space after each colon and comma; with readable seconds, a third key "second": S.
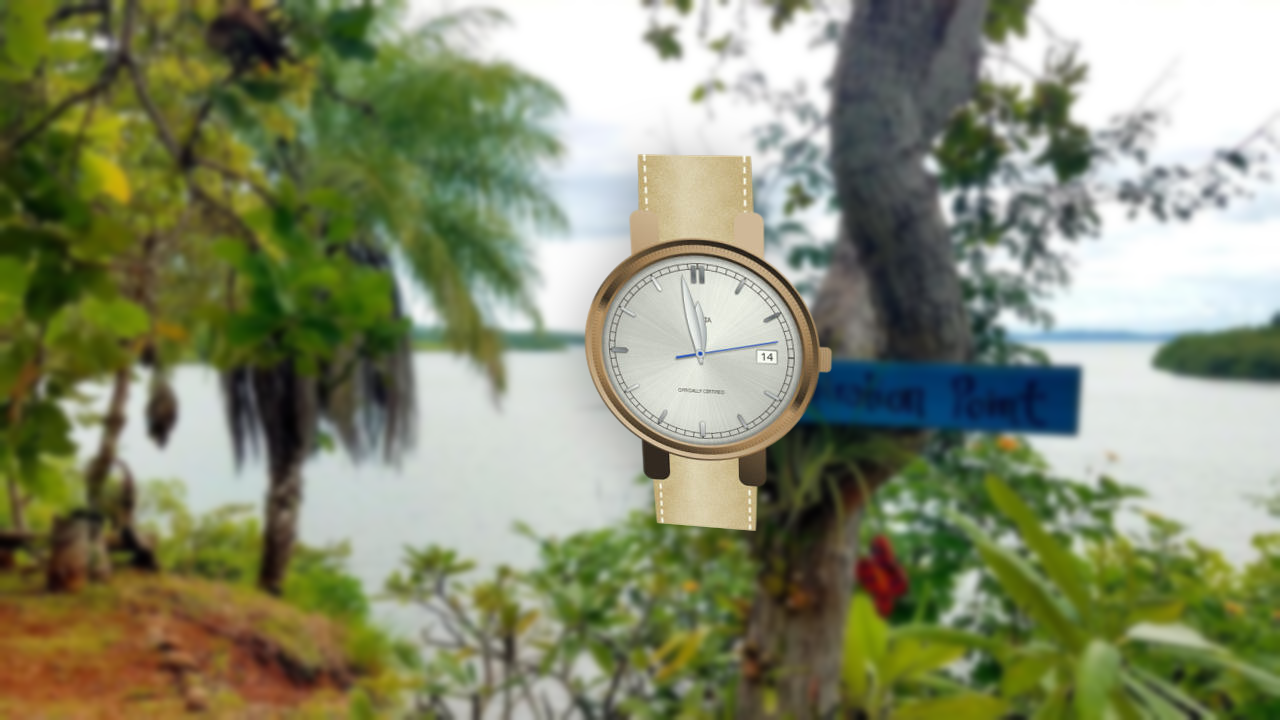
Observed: {"hour": 11, "minute": 58, "second": 13}
